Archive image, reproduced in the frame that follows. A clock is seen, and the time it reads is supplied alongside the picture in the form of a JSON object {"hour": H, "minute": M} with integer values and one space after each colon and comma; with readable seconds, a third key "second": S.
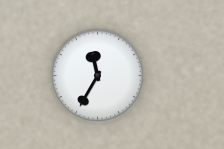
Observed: {"hour": 11, "minute": 35}
